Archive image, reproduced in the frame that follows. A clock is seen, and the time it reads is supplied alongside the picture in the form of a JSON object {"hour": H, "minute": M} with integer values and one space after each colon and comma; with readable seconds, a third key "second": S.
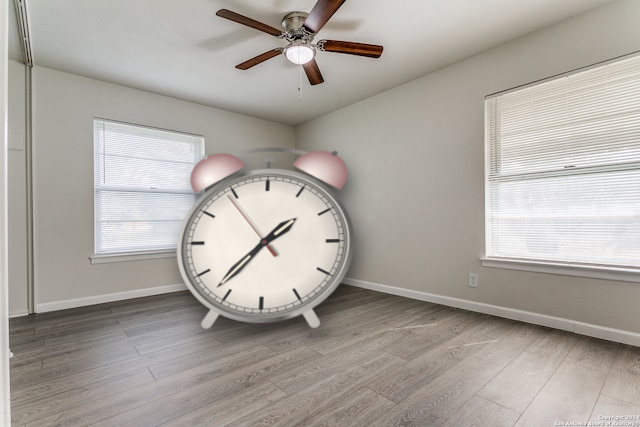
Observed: {"hour": 1, "minute": 36, "second": 54}
